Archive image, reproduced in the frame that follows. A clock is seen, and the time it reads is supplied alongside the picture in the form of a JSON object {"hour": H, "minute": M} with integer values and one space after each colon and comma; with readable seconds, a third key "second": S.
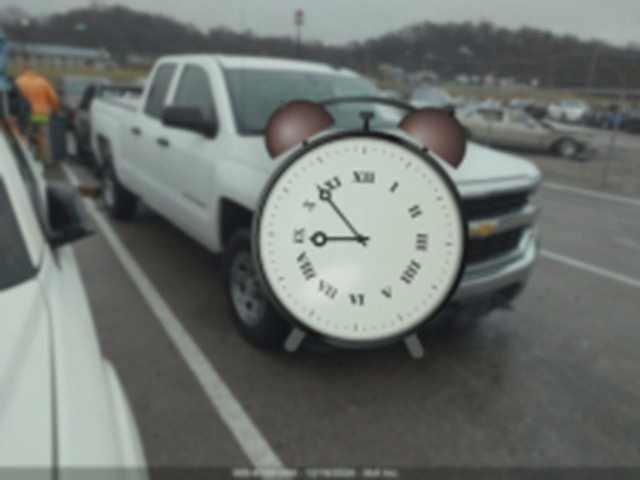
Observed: {"hour": 8, "minute": 53}
